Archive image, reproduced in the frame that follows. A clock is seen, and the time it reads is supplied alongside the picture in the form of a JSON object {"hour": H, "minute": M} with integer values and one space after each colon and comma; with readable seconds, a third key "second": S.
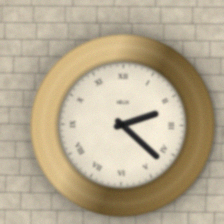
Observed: {"hour": 2, "minute": 22}
